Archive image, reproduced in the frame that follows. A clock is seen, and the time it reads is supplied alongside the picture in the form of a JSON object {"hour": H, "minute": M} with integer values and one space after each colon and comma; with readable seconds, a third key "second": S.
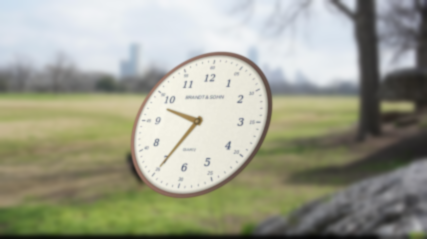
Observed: {"hour": 9, "minute": 35}
